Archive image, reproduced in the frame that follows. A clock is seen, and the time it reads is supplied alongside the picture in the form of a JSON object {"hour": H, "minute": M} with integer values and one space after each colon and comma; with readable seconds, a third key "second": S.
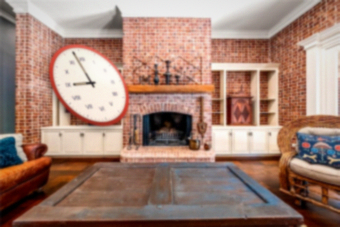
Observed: {"hour": 8, "minute": 58}
